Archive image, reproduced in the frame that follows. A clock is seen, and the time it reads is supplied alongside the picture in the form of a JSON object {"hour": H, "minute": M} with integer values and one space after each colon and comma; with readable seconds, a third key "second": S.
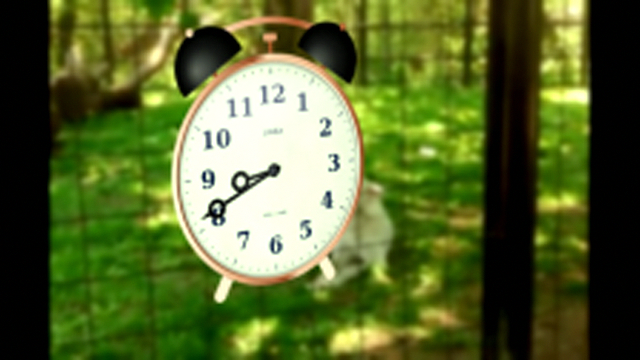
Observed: {"hour": 8, "minute": 41}
